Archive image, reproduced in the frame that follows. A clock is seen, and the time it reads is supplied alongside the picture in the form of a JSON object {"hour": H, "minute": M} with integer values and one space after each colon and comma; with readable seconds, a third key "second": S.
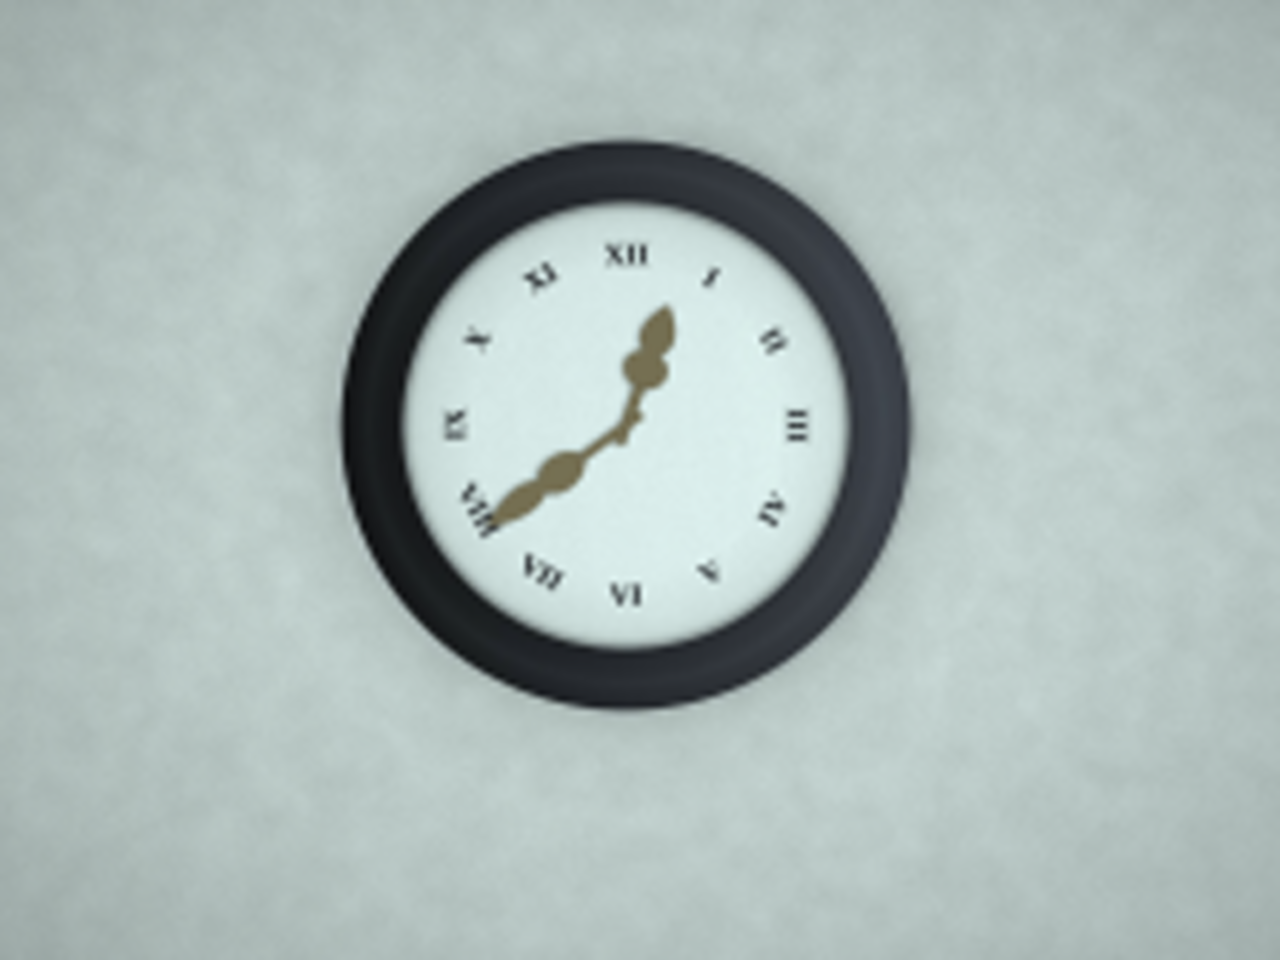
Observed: {"hour": 12, "minute": 39}
